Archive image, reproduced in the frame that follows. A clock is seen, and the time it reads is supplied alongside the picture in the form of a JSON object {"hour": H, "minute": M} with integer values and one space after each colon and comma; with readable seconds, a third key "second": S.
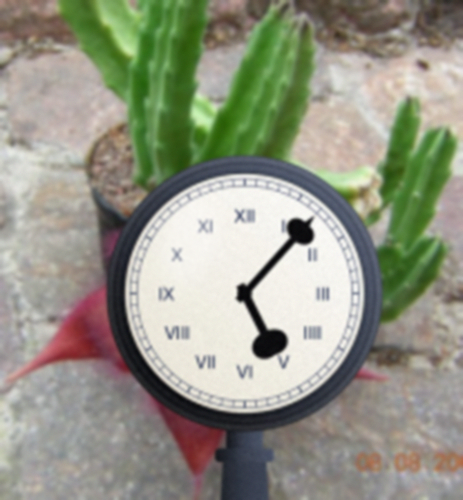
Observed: {"hour": 5, "minute": 7}
